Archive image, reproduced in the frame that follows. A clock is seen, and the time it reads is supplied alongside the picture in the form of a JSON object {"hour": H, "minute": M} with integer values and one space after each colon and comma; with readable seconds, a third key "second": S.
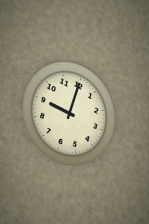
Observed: {"hour": 9, "minute": 0}
